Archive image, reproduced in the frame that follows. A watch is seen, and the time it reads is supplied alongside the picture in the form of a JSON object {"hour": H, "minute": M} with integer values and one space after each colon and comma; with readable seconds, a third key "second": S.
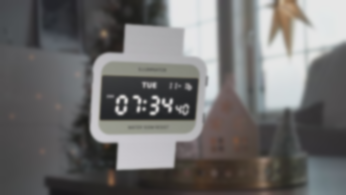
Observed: {"hour": 7, "minute": 34}
